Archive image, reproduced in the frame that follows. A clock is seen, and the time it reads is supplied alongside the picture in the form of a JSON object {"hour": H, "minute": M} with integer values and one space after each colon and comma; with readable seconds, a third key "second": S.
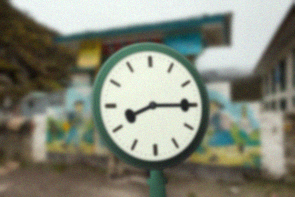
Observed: {"hour": 8, "minute": 15}
